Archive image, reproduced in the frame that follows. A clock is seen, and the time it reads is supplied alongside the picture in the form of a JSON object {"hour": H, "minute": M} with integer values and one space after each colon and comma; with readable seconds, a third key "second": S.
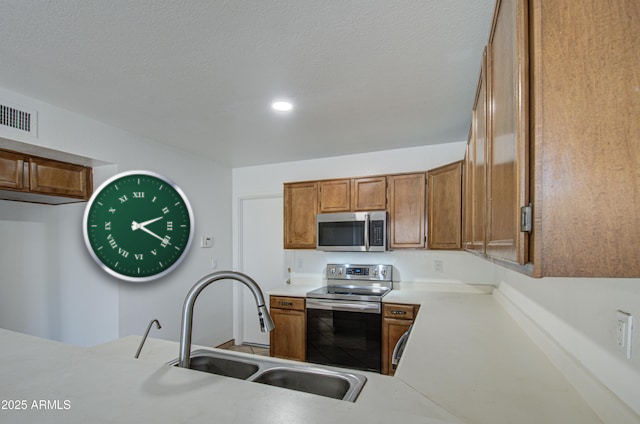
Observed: {"hour": 2, "minute": 20}
